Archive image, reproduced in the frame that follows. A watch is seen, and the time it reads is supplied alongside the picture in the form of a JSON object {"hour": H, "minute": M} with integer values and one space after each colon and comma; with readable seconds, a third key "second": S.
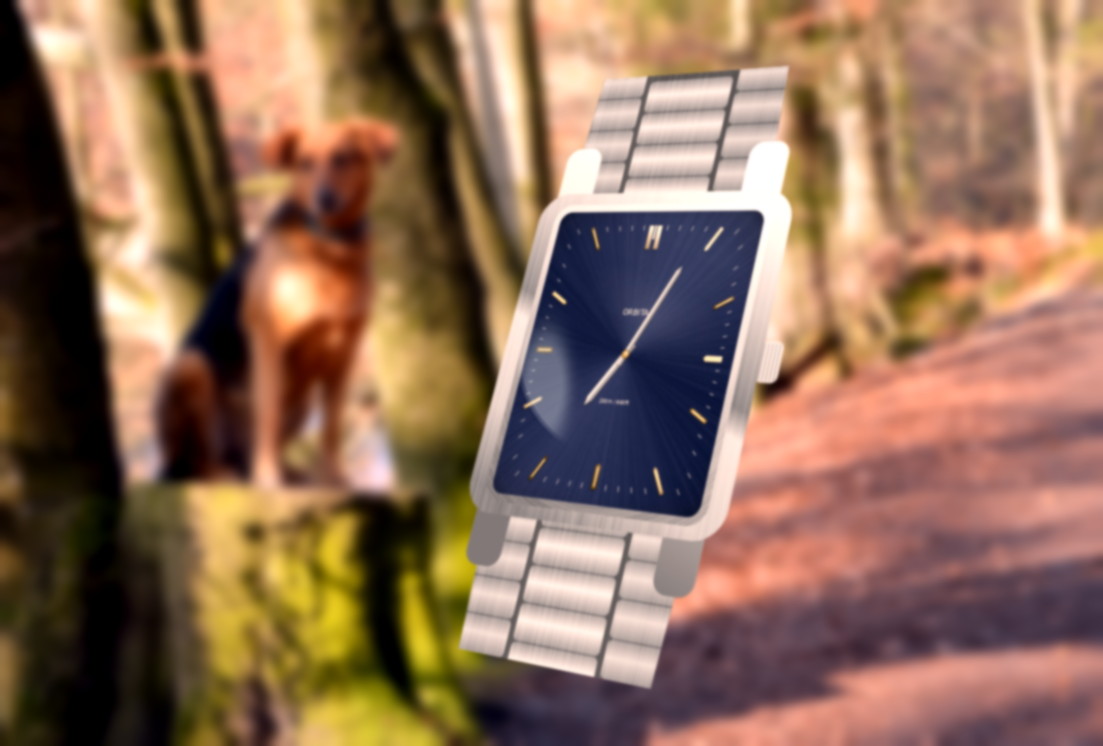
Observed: {"hour": 7, "minute": 4}
